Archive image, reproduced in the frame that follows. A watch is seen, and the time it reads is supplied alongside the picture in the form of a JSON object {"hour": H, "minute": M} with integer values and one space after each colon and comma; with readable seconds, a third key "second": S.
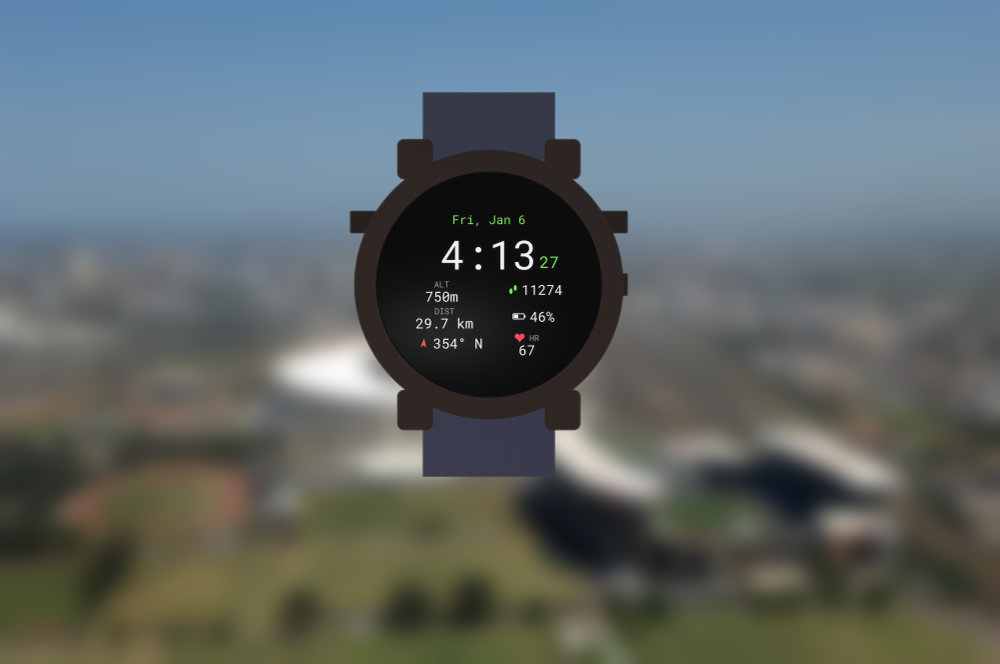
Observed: {"hour": 4, "minute": 13, "second": 27}
